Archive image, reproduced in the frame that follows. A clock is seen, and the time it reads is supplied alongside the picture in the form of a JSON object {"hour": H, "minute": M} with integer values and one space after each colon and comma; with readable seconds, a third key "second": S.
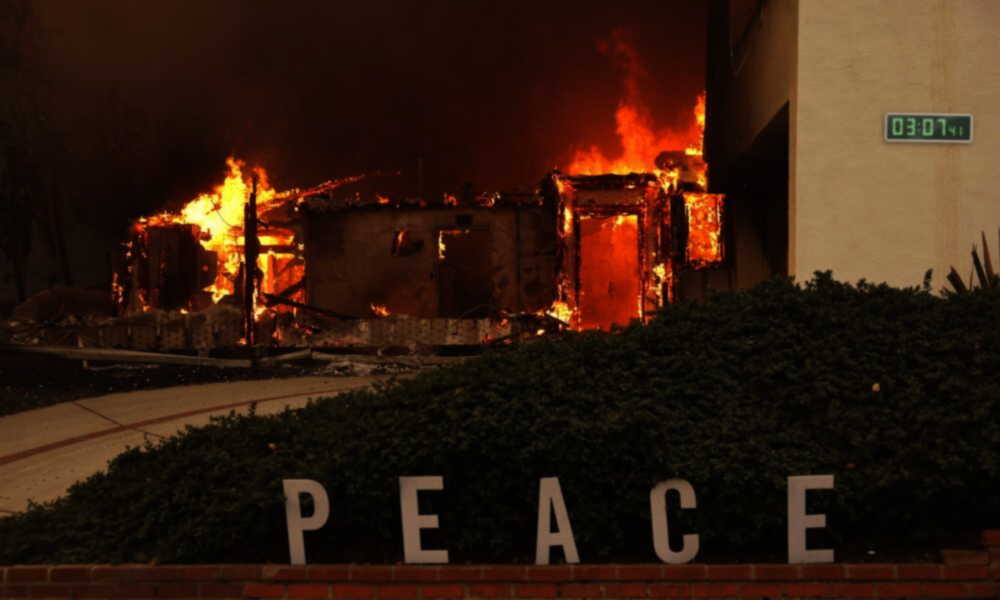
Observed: {"hour": 3, "minute": 7}
